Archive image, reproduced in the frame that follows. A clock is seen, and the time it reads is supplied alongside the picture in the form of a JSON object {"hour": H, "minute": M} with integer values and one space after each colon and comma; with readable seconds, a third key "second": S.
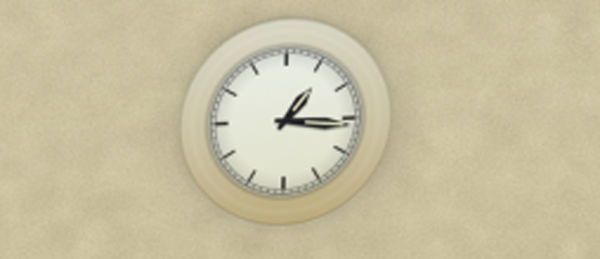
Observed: {"hour": 1, "minute": 16}
